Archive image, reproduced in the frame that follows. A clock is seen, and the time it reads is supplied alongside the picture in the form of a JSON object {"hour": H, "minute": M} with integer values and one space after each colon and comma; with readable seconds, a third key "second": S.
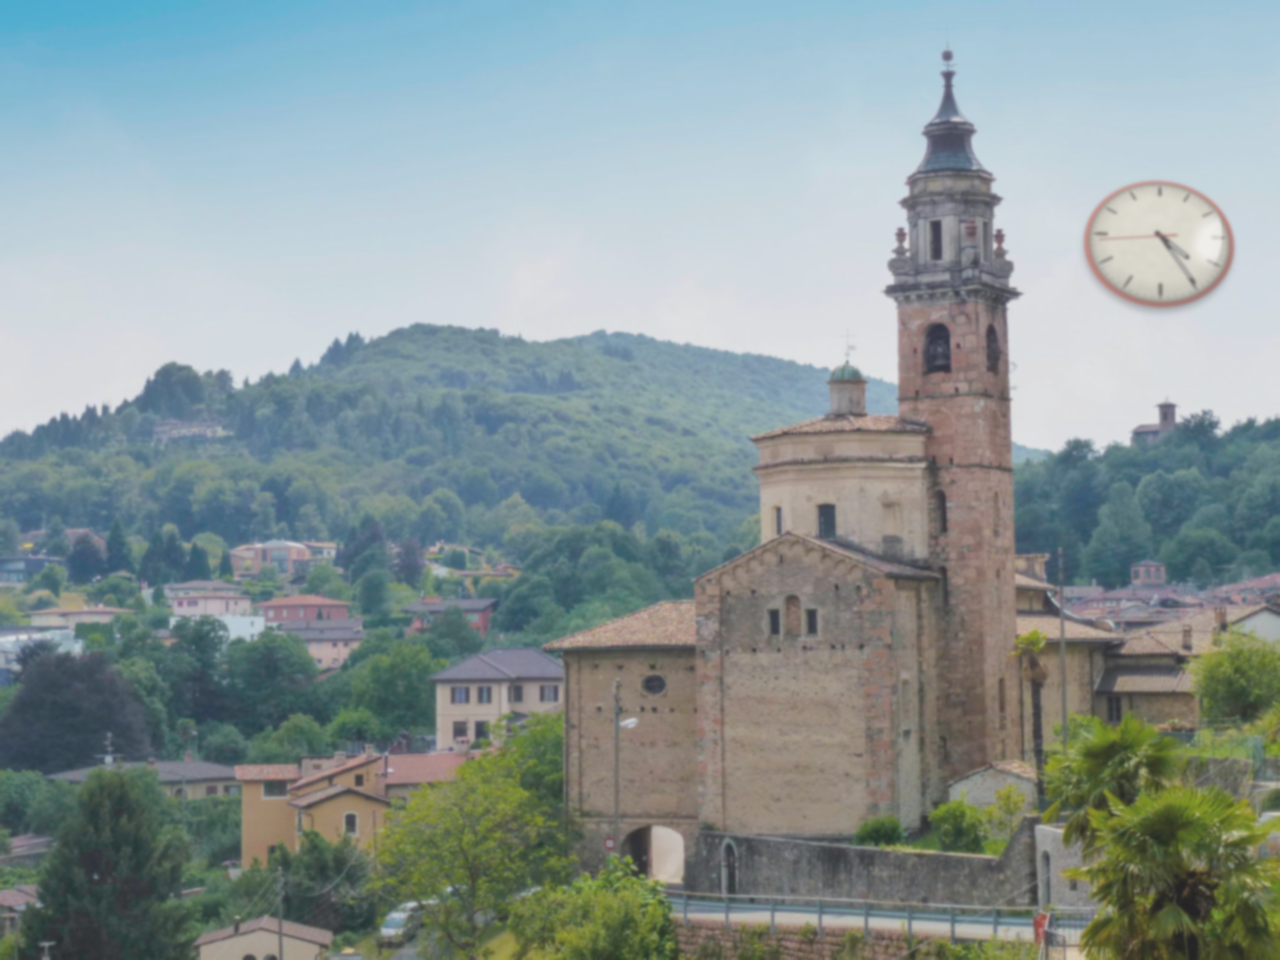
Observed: {"hour": 4, "minute": 24, "second": 44}
